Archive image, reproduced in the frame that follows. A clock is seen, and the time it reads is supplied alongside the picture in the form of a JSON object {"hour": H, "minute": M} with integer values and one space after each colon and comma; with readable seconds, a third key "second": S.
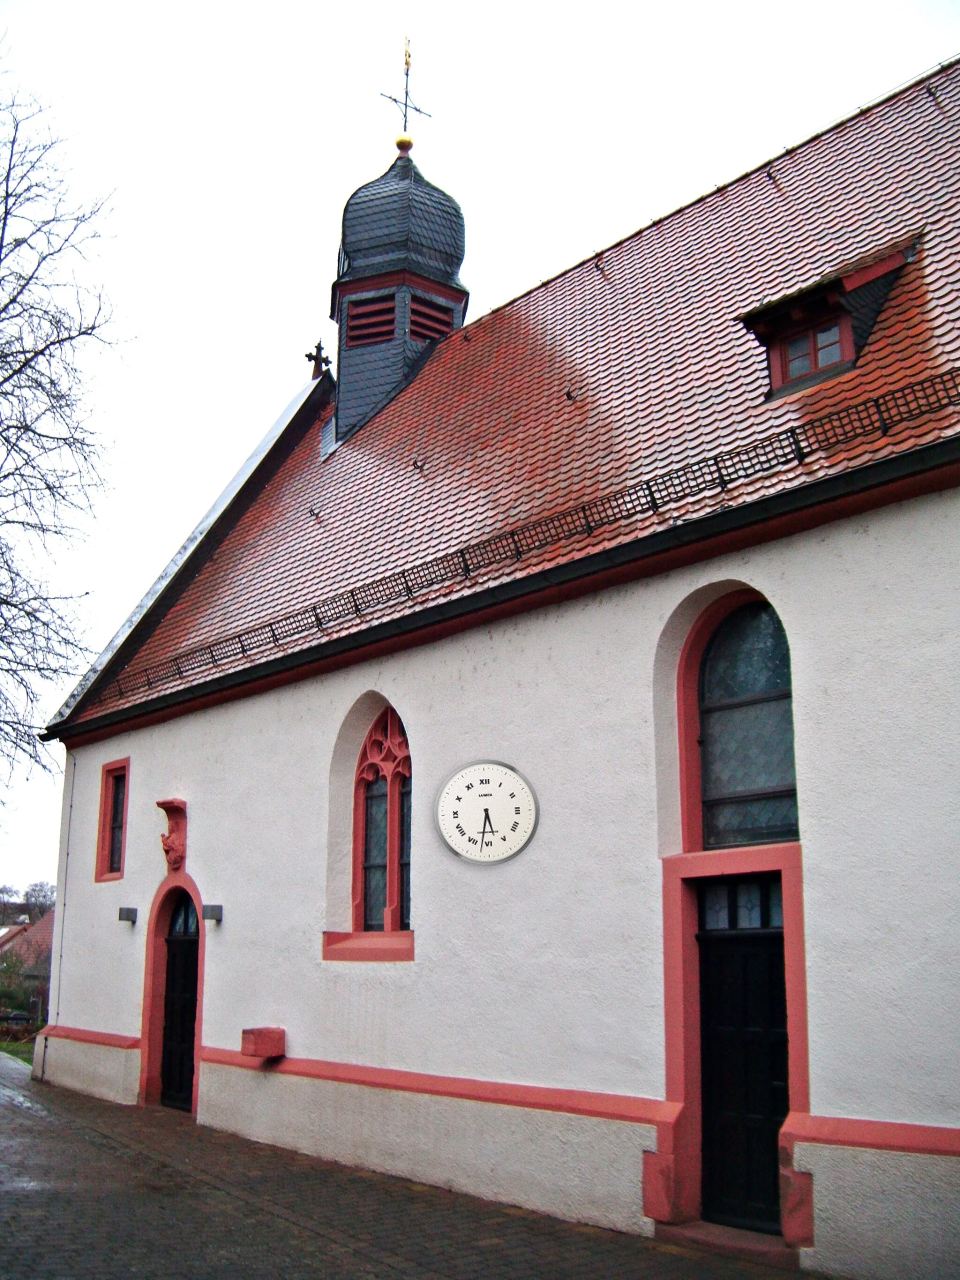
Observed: {"hour": 5, "minute": 32}
